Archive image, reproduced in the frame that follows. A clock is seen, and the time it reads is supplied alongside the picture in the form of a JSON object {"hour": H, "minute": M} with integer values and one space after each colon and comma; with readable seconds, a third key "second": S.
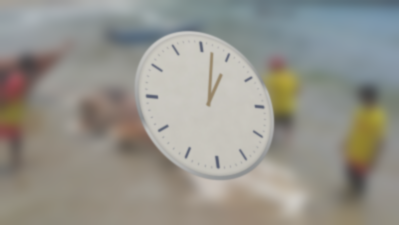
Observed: {"hour": 1, "minute": 2}
